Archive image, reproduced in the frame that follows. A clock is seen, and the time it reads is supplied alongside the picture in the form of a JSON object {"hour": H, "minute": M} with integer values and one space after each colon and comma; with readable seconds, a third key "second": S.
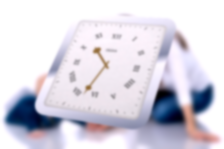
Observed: {"hour": 10, "minute": 33}
